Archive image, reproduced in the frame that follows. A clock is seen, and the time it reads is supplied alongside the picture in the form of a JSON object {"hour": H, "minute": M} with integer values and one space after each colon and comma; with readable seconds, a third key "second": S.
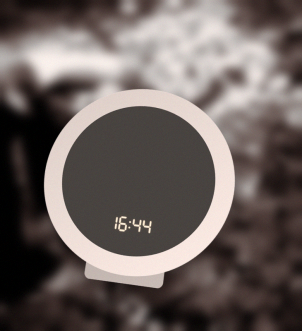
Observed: {"hour": 16, "minute": 44}
